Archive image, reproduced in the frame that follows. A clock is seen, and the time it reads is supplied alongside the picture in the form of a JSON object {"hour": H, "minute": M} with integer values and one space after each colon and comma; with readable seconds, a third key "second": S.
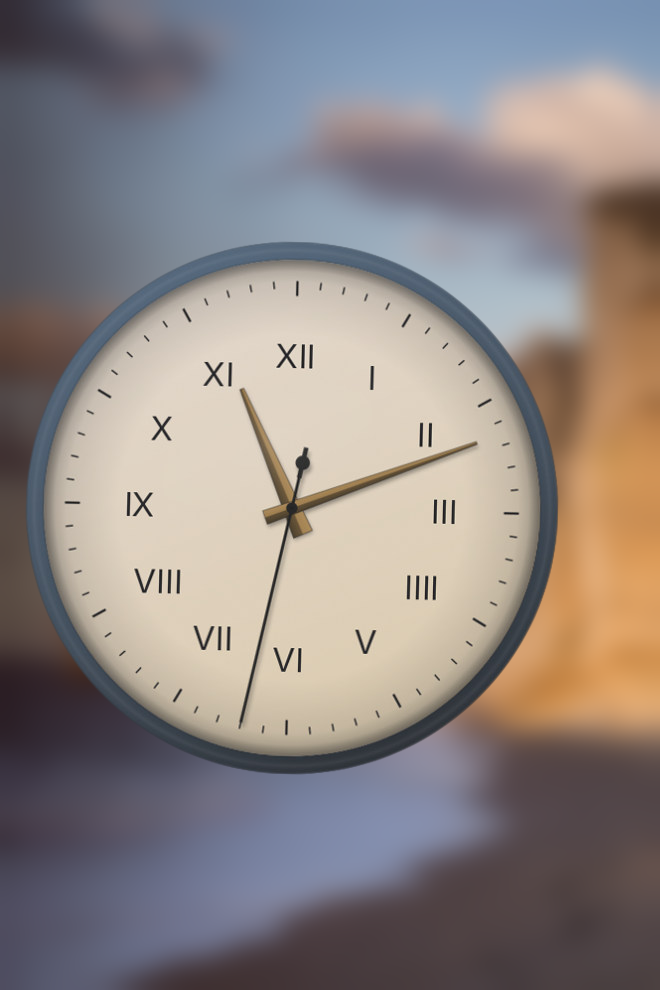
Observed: {"hour": 11, "minute": 11, "second": 32}
